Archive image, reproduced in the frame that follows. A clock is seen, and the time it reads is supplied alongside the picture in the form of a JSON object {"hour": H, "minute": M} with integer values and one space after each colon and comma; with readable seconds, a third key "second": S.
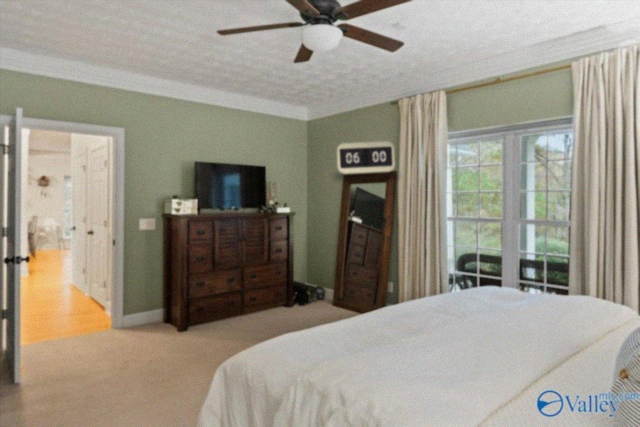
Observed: {"hour": 6, "minute": 0}
